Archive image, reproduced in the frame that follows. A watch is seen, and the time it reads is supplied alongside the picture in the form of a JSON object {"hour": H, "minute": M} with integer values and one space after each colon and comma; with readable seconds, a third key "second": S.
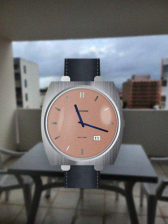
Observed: {"hour": 11, "minute": 18}
